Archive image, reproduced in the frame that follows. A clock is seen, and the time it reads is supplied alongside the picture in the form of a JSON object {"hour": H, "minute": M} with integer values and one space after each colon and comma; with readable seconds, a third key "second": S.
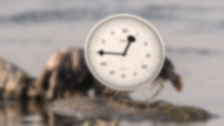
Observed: {"hour": 12, "minute": 45}
